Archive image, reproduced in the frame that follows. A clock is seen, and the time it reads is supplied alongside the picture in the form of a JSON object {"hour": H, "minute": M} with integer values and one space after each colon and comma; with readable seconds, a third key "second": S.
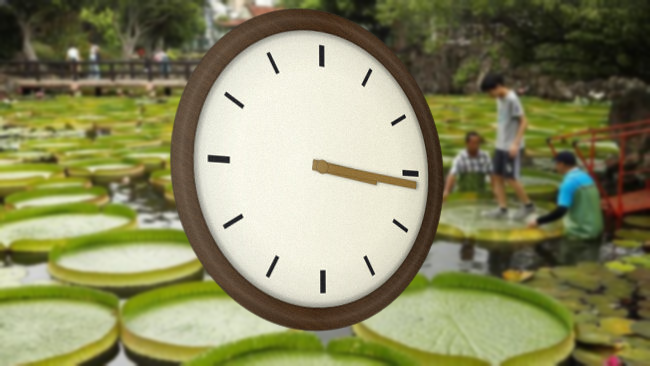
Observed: {"hour": 3, "minute": 16}
